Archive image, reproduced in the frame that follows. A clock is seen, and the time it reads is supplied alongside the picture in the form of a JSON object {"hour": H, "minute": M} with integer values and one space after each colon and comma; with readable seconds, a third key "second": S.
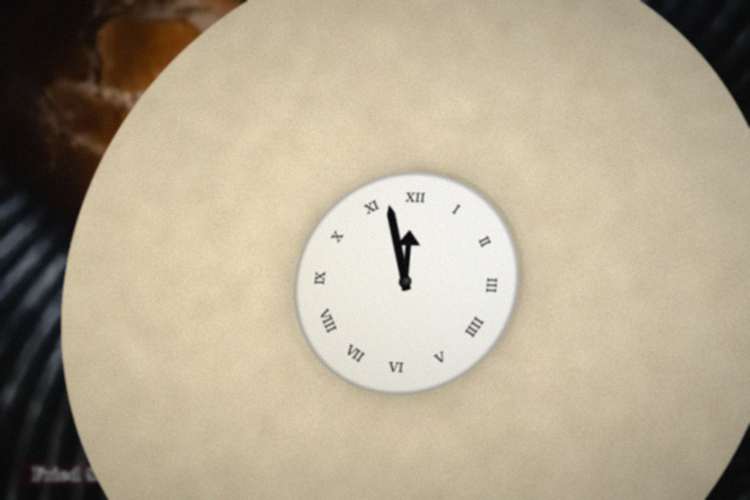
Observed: {"hour": 11, "minute": 57}
